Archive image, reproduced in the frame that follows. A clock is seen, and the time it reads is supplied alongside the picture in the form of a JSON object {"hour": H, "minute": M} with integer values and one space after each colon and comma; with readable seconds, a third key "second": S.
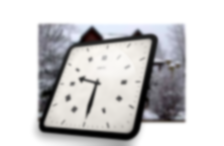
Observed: {"hour": 9, "minute": 30}
